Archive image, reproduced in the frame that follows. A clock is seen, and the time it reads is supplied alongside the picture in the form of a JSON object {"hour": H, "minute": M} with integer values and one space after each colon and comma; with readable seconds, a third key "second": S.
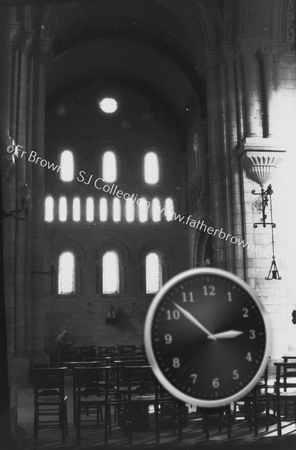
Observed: {"hour": 2, "minute": 52}
